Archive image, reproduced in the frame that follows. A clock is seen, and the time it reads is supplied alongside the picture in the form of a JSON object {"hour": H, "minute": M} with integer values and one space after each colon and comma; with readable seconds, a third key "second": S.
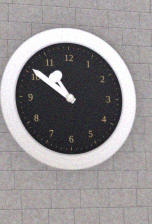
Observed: {"hour": 10, "minute": 51}
